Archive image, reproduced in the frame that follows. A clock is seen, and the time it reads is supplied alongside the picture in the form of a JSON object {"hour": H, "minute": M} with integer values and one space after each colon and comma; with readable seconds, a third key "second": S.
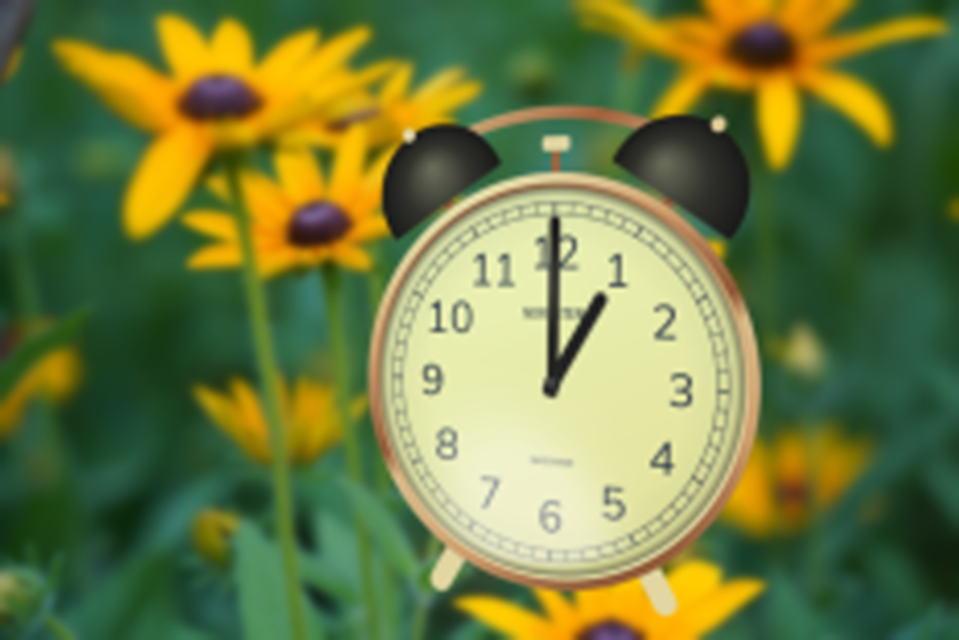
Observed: {"hour": 1, "minute": 0}
